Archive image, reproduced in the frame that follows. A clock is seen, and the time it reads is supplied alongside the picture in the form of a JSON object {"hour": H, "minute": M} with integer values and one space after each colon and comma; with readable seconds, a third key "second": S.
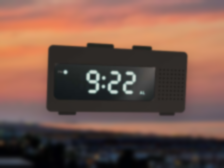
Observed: {"hour": 9, "minute": 22}
